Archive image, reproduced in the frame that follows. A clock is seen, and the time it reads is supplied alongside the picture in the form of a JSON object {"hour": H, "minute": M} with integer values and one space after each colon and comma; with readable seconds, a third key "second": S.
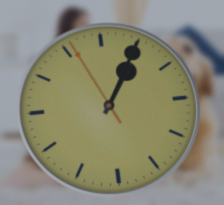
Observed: {"hour": 1, "minute": 4, "second": 56}
